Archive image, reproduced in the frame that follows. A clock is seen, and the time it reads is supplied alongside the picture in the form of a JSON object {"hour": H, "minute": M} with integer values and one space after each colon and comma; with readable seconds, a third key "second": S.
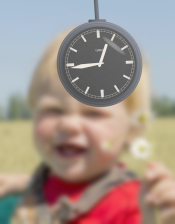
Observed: {"hour": 12, "minute": 44}
